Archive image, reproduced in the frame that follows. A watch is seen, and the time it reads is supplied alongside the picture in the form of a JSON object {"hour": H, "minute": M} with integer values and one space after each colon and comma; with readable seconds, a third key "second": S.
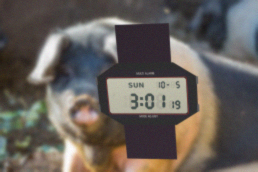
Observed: {"hour": 3, "minute": 1, "second": 19}
